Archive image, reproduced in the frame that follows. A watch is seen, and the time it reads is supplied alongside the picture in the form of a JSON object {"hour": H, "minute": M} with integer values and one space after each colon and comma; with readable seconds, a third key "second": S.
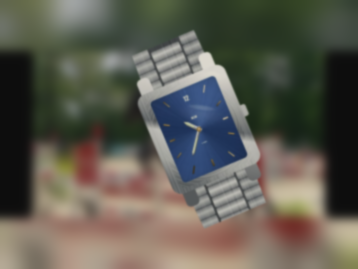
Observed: {"hour": 10, "minute": 36}
